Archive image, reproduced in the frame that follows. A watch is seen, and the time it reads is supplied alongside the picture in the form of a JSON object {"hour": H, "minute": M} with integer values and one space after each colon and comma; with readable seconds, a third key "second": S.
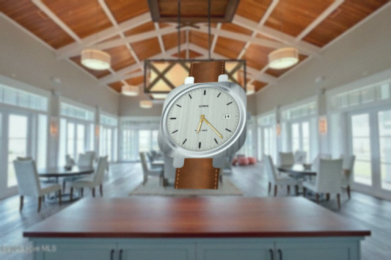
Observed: {"hour": 6, "minute": 23}
